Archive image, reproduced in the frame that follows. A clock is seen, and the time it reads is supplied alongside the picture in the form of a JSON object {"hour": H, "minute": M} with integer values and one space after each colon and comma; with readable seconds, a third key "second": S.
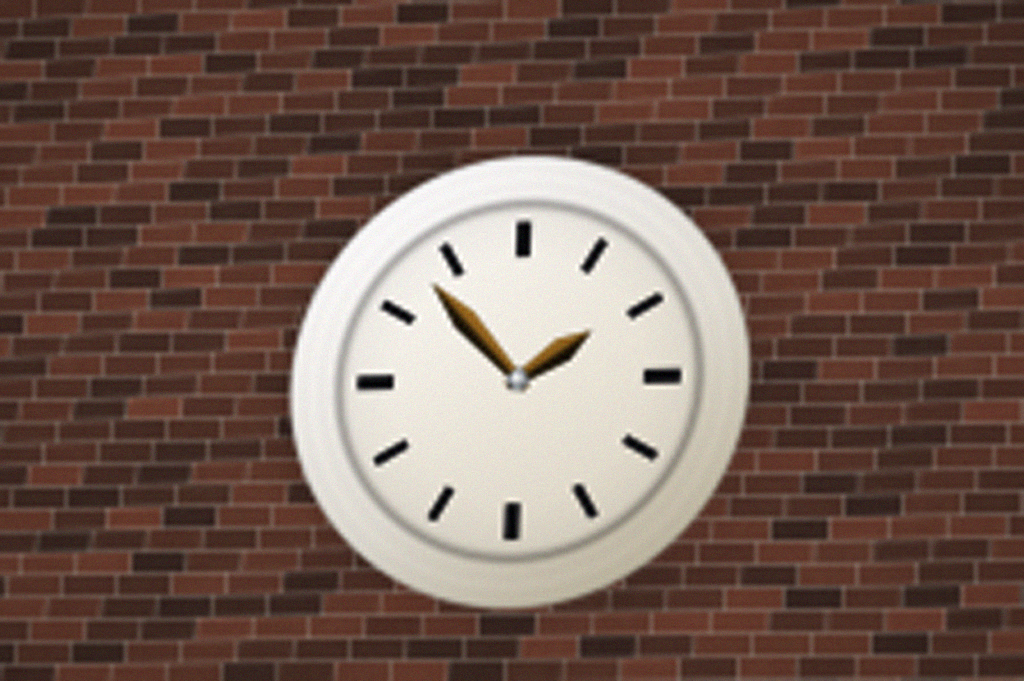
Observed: {"hour": 1, "minute": 53}
